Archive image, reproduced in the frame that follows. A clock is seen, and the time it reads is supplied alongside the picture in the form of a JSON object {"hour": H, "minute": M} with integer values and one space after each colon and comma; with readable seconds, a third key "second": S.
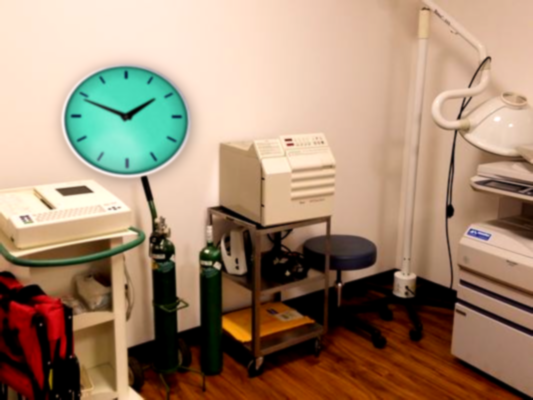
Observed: {"hour": 1, "minute": 49}
